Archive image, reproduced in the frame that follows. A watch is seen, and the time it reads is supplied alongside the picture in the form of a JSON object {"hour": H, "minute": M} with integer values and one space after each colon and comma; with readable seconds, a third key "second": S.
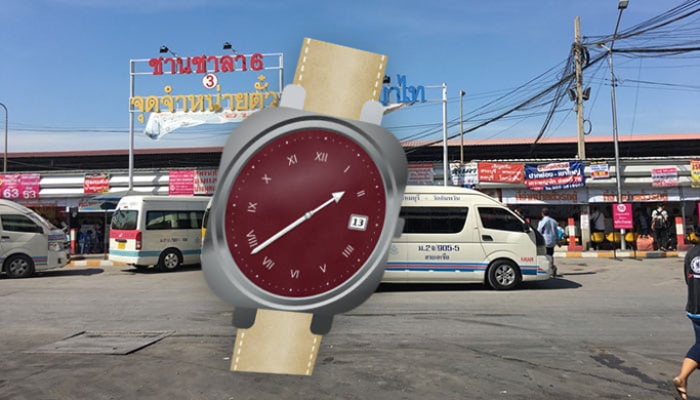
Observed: {"hour": 1, "minute": 38}
